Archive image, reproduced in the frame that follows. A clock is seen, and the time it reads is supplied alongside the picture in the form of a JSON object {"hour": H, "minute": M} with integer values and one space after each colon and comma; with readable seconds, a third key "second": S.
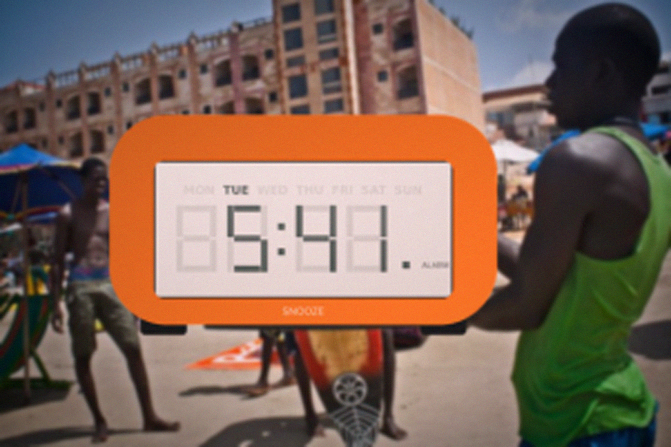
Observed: {"hour": 5, "minute": 41}
